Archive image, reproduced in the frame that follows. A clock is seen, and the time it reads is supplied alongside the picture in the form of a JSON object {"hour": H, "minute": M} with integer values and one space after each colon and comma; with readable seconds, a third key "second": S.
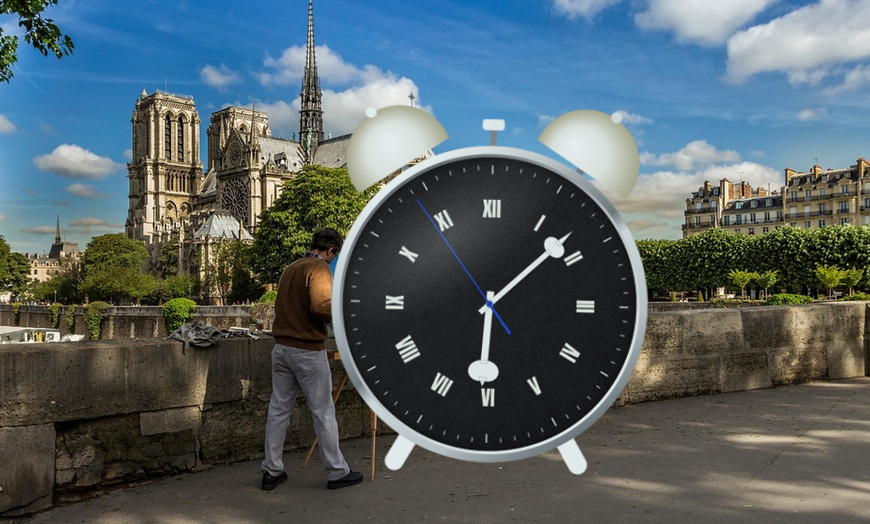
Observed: {"hour": 6, "minute": 7, "second": 54}
